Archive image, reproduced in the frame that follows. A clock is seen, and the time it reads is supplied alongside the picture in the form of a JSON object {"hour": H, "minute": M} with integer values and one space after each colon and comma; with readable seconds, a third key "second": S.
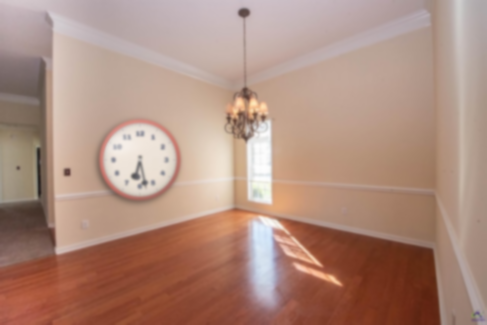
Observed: {"hour": 6, "minute": 28}
